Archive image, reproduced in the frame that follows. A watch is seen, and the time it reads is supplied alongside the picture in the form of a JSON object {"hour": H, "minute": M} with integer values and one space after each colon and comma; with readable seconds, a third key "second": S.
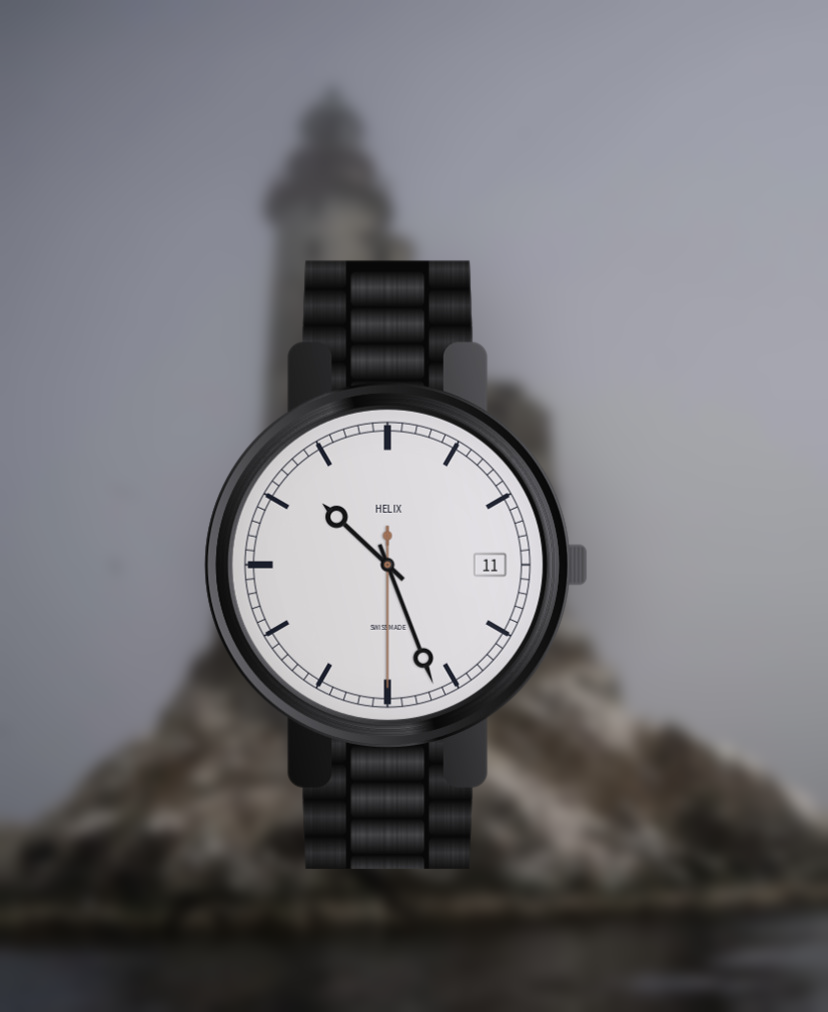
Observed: {"hour": 10, "minute": 26, "second": 30}
